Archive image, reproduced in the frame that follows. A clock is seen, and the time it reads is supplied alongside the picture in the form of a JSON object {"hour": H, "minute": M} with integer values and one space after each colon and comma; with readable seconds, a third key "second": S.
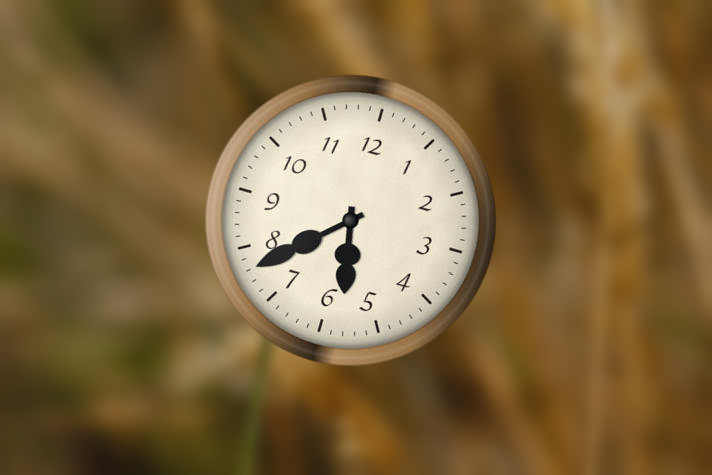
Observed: {"hour": 5, "minute": 38}
